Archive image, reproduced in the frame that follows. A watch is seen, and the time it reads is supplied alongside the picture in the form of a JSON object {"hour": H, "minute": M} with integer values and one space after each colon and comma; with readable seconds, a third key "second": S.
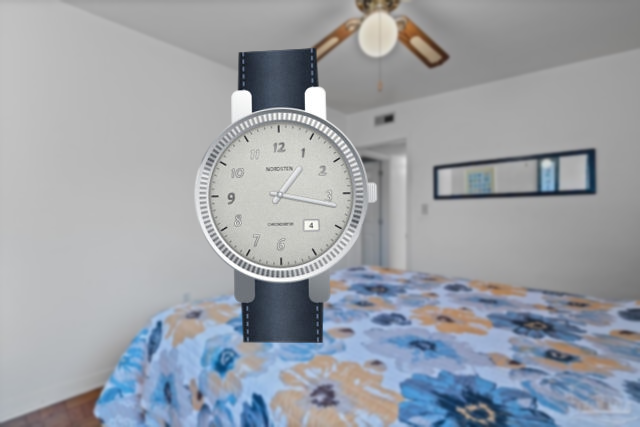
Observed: {"hour": 1, "minute": 17}
